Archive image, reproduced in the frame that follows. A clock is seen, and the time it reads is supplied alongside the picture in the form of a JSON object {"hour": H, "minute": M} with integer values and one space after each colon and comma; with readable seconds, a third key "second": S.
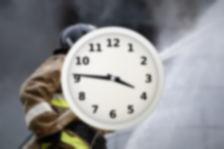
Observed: {"hour": 3, "minute": 46}
